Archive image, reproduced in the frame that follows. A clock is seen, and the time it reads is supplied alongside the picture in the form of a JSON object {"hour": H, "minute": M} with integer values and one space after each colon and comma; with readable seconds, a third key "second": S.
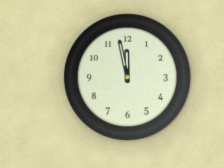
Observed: {"hour": 11, "minute": 58}
